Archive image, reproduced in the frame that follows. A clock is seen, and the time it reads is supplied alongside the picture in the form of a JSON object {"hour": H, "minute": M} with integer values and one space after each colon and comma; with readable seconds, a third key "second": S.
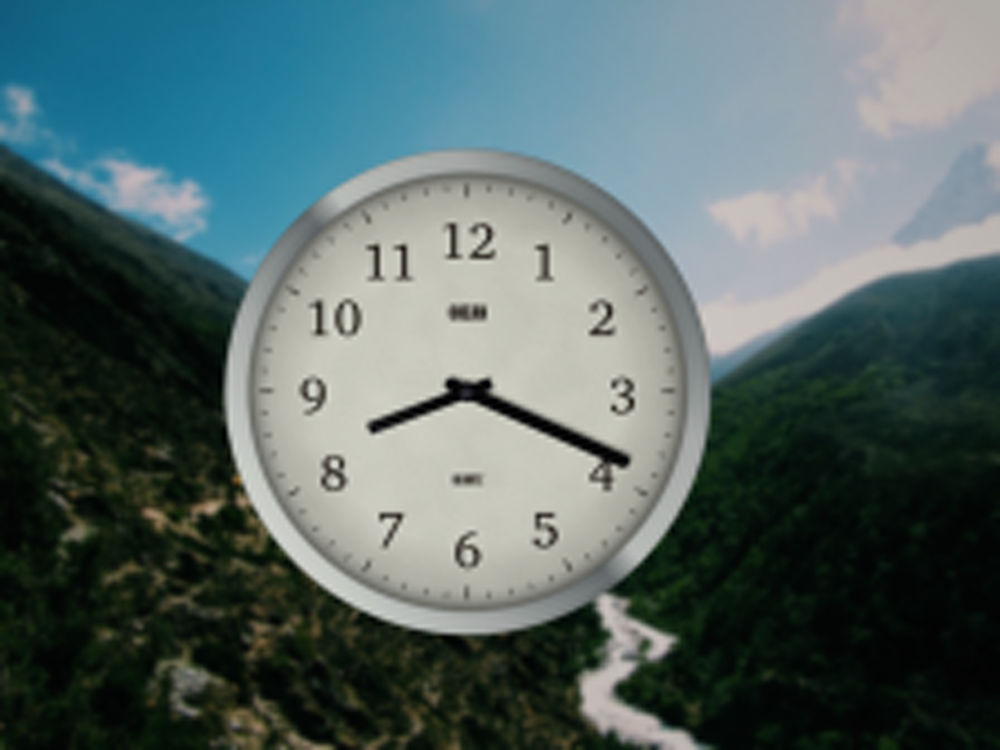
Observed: {"hour": 8, "minute": 19}
